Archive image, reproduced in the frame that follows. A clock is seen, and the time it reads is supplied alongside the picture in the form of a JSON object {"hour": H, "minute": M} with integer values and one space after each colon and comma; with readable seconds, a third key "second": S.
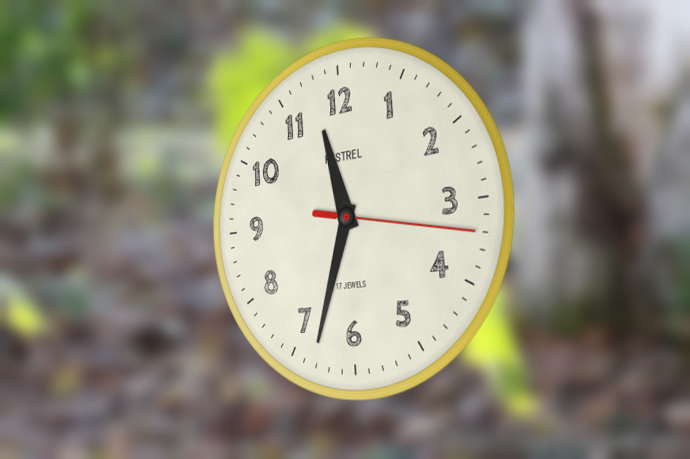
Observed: {"hour": 11, "minute": 33, "second": 17}
